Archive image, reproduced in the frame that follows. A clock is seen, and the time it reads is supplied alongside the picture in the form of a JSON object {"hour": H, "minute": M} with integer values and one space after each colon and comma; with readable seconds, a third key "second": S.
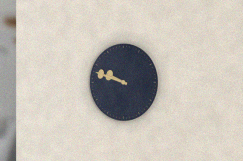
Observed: {"hour": 9, "minute": 48}
